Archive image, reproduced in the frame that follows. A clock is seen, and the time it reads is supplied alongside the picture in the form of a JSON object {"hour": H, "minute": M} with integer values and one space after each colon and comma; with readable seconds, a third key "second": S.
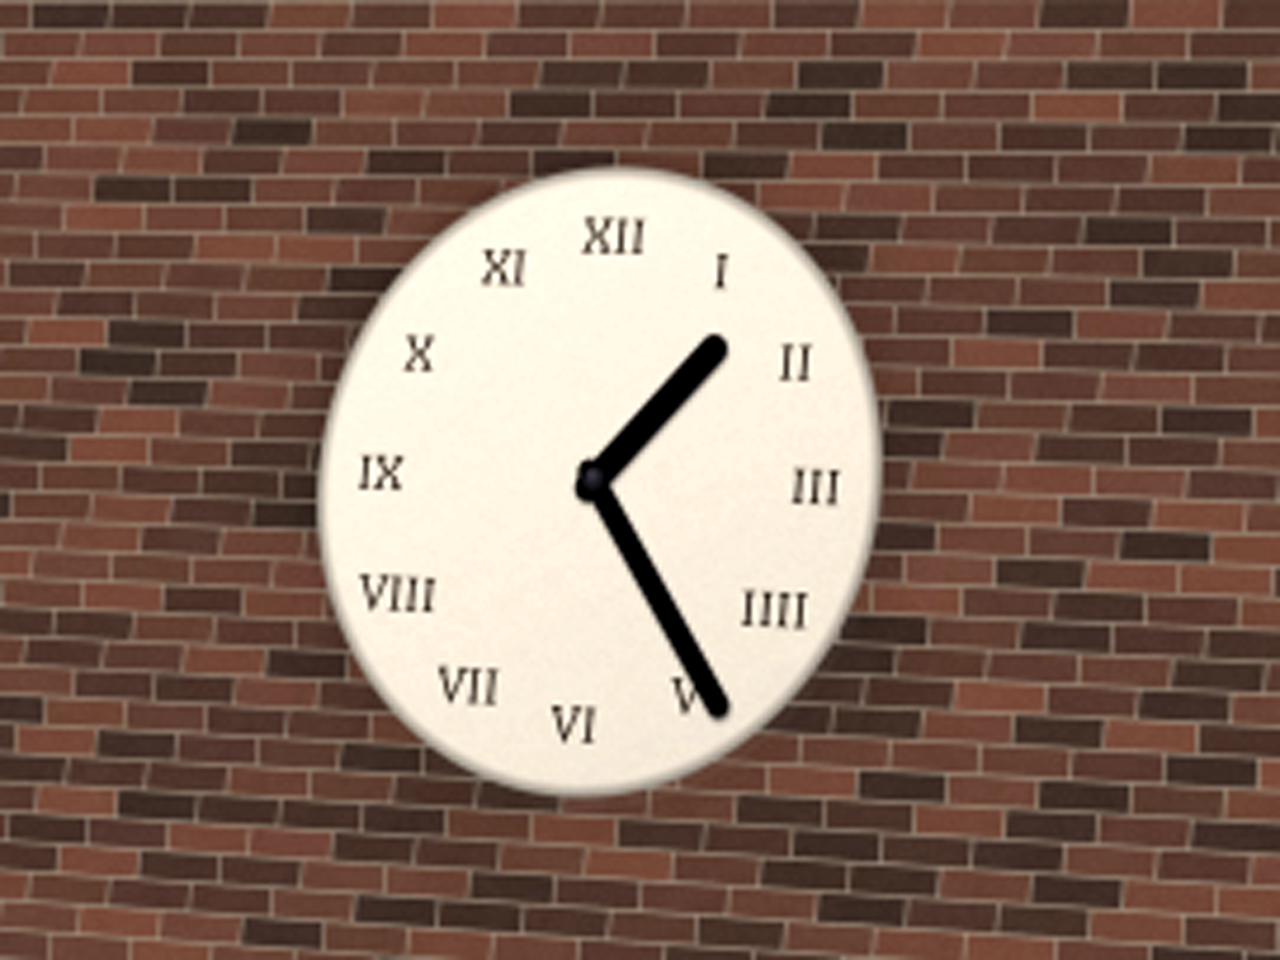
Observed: {"hour": 1, "minute": 24}
